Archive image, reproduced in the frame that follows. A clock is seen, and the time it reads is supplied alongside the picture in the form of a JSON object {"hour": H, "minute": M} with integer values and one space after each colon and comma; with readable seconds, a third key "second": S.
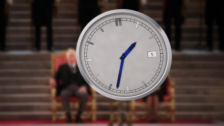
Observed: {"hour": 1, "minute": 33}
